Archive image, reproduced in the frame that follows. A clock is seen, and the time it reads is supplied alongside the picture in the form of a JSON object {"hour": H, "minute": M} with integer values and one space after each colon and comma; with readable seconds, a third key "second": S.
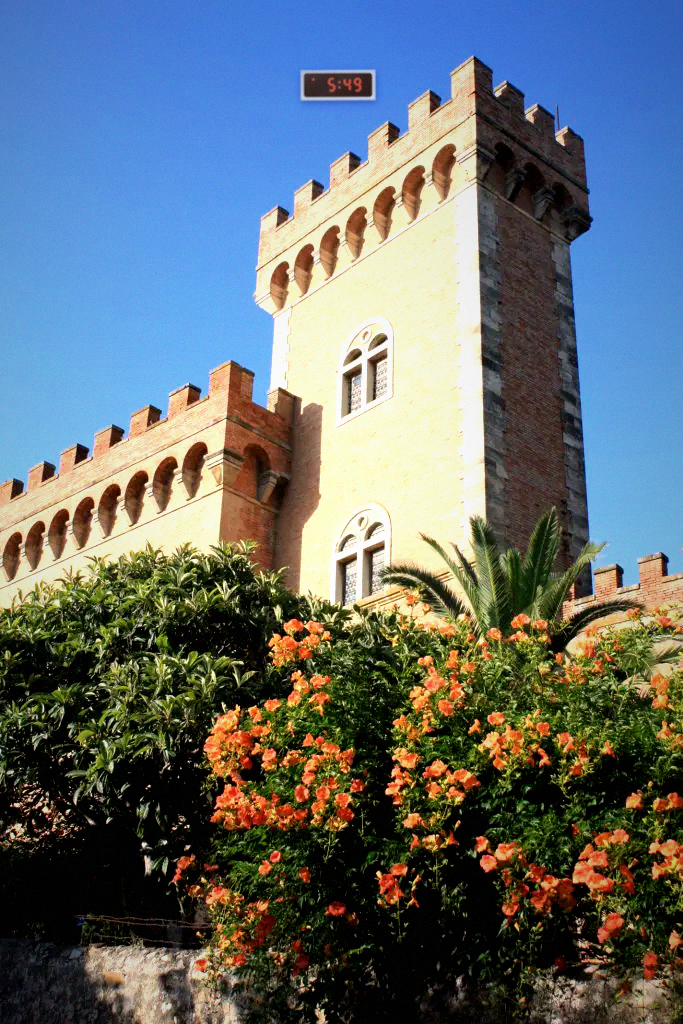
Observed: {"hour": 5, "minute": 49}
